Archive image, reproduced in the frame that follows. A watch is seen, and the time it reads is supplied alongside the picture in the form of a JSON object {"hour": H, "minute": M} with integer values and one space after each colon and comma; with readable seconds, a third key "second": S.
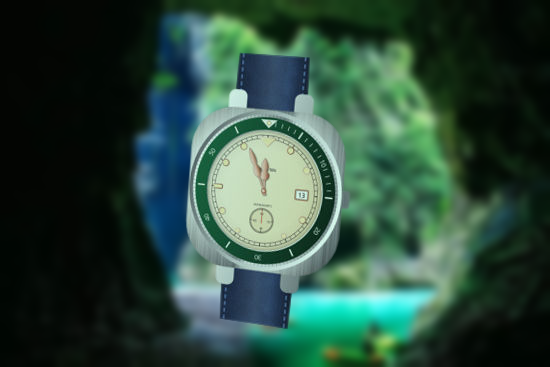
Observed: {"hour": 11, "minute": 56}
